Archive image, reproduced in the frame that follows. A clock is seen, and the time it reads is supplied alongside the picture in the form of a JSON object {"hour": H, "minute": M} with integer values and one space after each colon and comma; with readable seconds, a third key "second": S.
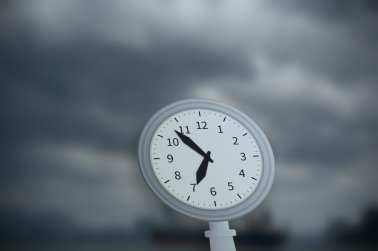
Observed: {"hour": 6, "minute": 53}
